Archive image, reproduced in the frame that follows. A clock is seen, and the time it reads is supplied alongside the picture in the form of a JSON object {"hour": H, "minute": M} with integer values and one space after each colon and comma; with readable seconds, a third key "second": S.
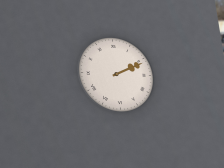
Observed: {"hour": 2, "minute": 11}
